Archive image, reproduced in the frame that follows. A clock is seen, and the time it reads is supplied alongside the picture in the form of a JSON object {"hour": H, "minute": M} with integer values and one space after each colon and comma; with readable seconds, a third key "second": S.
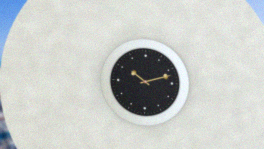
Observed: {"hour": 10, "minute": 12}
